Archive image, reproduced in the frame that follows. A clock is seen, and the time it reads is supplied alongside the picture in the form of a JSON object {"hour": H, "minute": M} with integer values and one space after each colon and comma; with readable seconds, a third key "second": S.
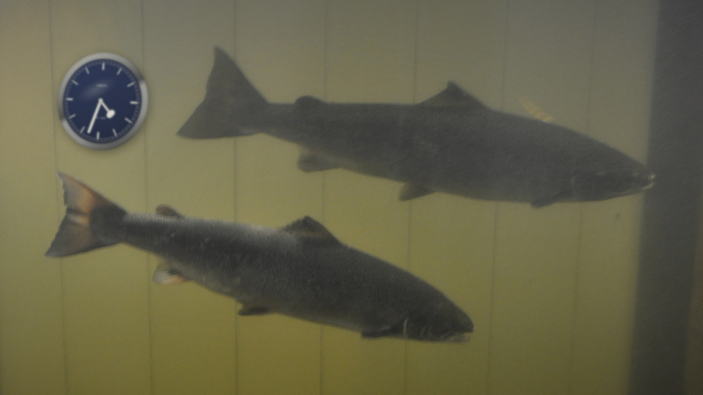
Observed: {"hour": 4, "minute": 33}
